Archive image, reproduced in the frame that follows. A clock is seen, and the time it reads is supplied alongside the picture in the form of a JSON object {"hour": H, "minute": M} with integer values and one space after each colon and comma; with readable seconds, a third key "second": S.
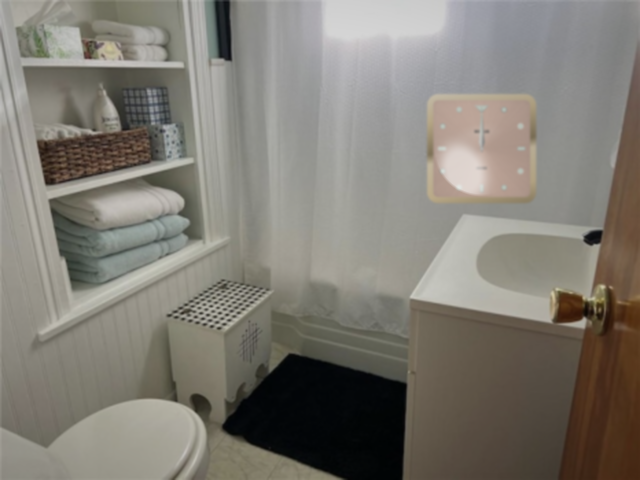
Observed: {"hour": 12, "minute": 0}
